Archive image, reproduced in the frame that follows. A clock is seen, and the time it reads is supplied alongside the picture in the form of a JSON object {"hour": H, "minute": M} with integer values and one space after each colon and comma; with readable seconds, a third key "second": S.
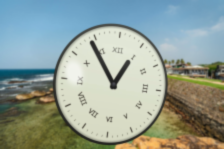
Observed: {"hour": 12, "minute": 54}
